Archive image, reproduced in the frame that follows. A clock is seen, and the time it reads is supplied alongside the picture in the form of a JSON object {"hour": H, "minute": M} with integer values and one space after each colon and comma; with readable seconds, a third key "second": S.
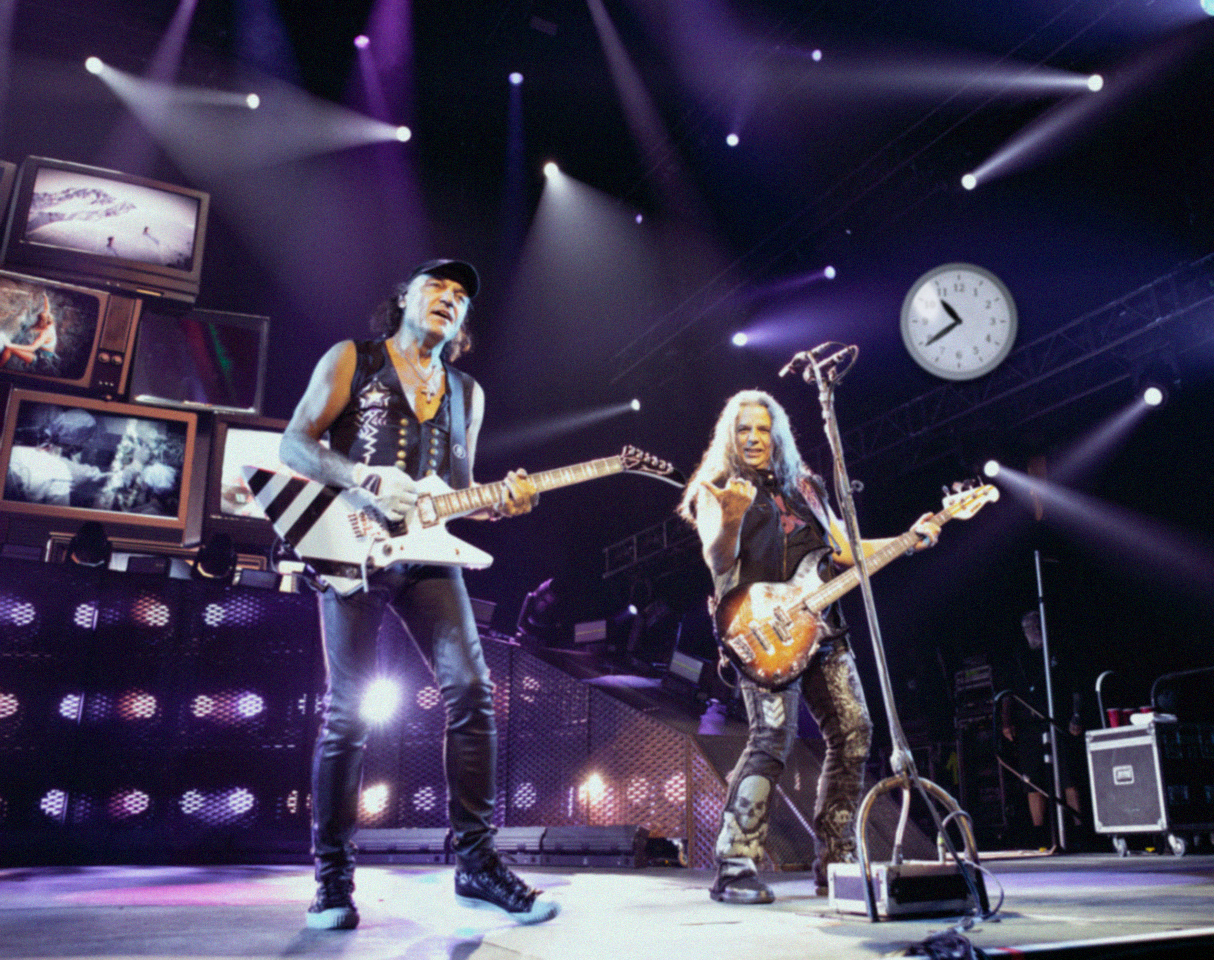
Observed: {"hour": 10, "minute": 39}
